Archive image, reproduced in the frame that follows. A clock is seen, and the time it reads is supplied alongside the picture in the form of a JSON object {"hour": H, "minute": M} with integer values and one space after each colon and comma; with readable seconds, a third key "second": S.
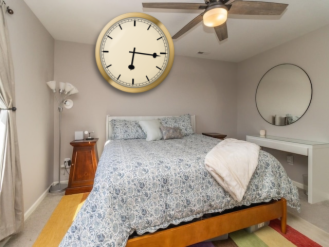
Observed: {"hour": 6, "minute": 16}
